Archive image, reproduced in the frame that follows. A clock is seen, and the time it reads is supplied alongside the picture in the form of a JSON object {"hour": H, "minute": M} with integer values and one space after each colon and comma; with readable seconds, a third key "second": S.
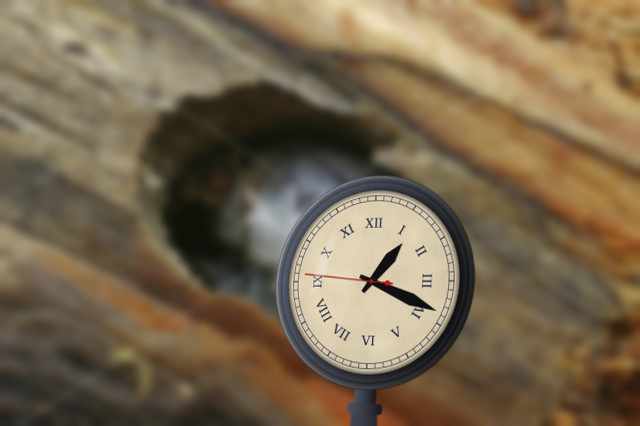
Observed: {"hour": 1, "minute": 18, "second": 46}
